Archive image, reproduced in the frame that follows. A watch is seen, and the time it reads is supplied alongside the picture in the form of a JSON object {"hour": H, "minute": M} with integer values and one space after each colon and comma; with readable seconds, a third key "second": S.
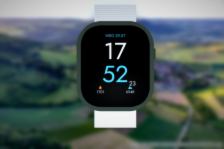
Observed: {"hour": 17, "minute": 52}
